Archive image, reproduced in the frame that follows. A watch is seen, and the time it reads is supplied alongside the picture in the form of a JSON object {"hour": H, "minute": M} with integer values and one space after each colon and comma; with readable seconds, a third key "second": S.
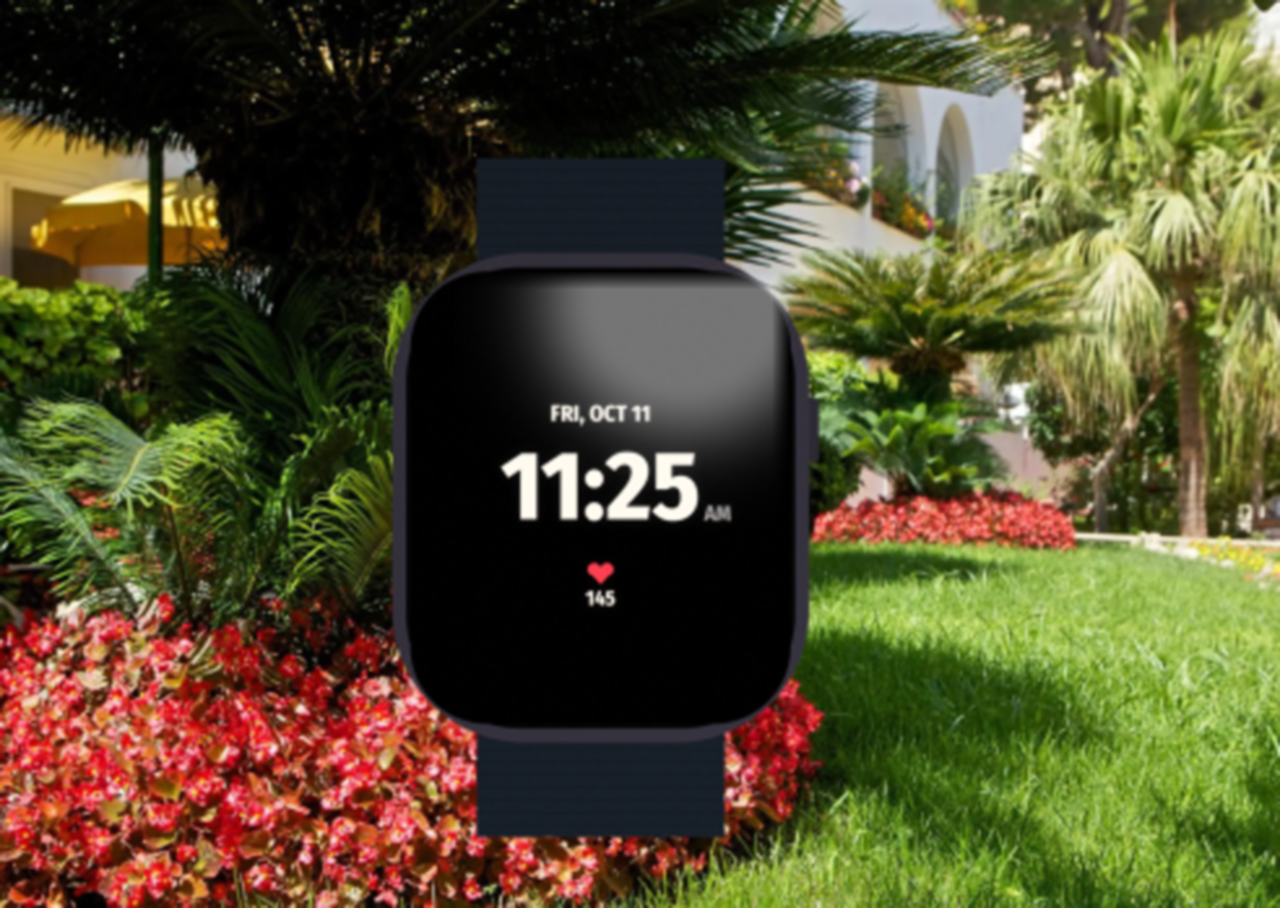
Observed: {"hour": 11, "minute": 25}
